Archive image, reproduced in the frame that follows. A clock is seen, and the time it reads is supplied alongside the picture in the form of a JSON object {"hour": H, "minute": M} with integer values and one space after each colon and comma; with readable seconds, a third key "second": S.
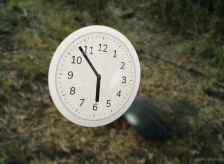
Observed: {"hour": 5, "minute": 53}
